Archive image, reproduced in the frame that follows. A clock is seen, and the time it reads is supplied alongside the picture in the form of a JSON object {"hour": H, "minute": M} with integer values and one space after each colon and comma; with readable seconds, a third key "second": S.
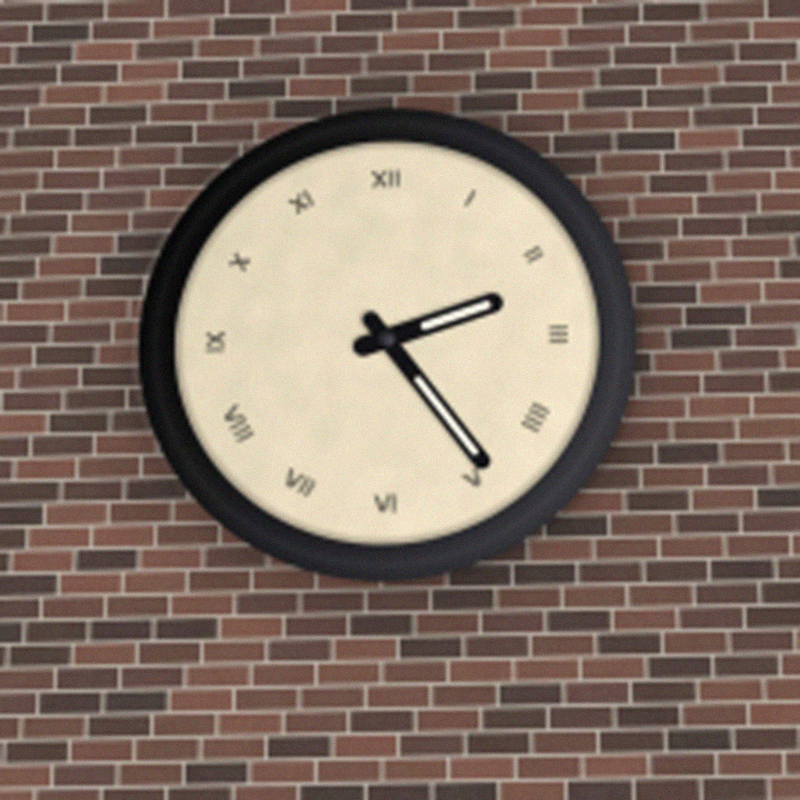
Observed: {"hour": 2, "minute": 24}
